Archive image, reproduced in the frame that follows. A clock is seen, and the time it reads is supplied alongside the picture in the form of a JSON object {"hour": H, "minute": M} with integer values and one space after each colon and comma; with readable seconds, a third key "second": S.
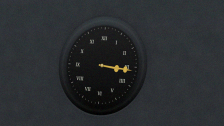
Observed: {"hour": 3, "minute": 16}
